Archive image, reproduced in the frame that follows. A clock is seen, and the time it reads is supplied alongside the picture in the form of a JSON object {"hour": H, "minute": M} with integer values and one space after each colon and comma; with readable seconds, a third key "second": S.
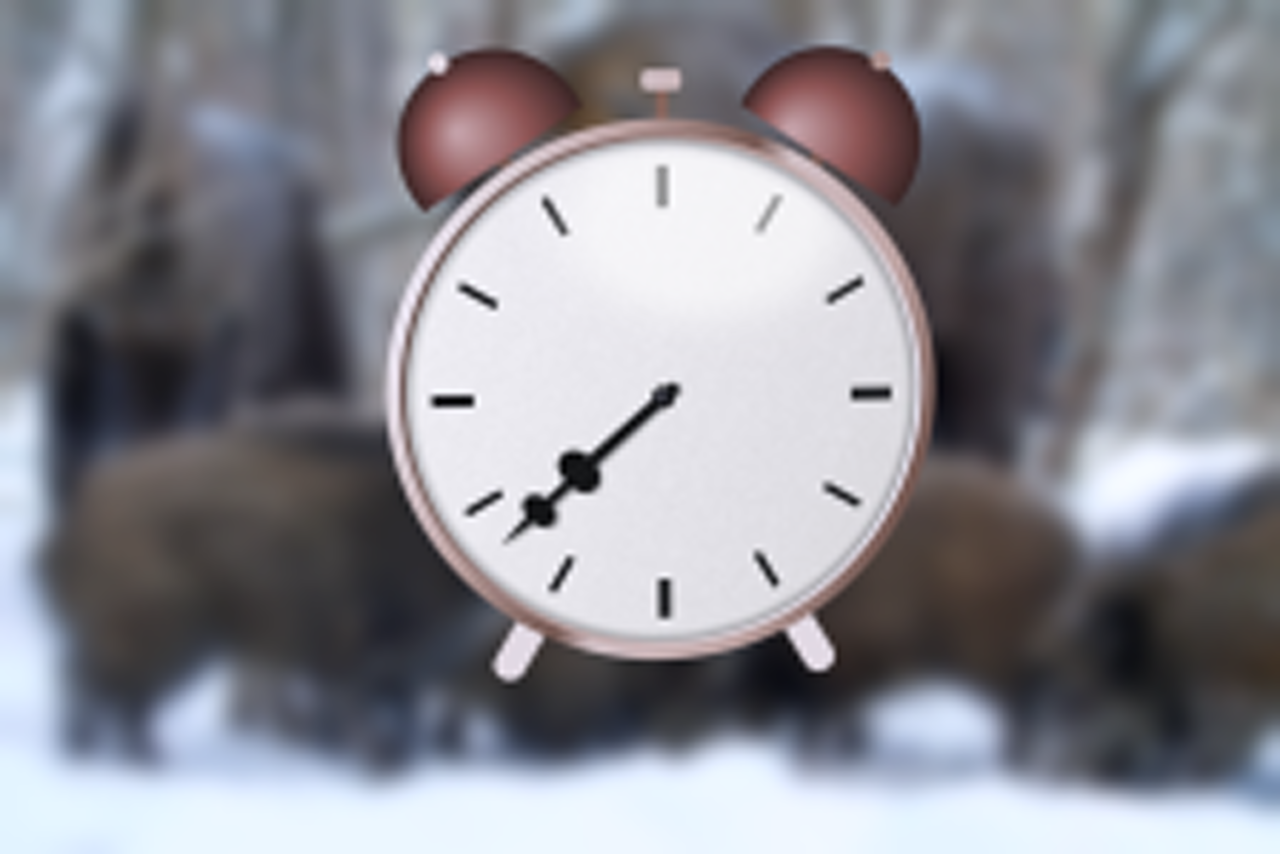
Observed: {"hour": 7, "minute": 38}
